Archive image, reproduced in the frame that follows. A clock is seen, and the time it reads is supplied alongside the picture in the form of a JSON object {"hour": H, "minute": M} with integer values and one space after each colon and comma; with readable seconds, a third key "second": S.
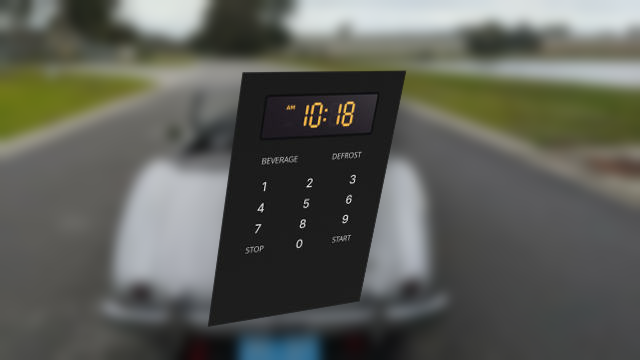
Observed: {"hour": 10, "minute": 18}
